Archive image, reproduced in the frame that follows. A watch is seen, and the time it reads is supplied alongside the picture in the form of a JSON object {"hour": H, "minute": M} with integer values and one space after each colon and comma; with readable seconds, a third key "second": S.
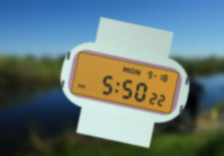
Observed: {"hour": 5, "minute": 50, "second": 22}
